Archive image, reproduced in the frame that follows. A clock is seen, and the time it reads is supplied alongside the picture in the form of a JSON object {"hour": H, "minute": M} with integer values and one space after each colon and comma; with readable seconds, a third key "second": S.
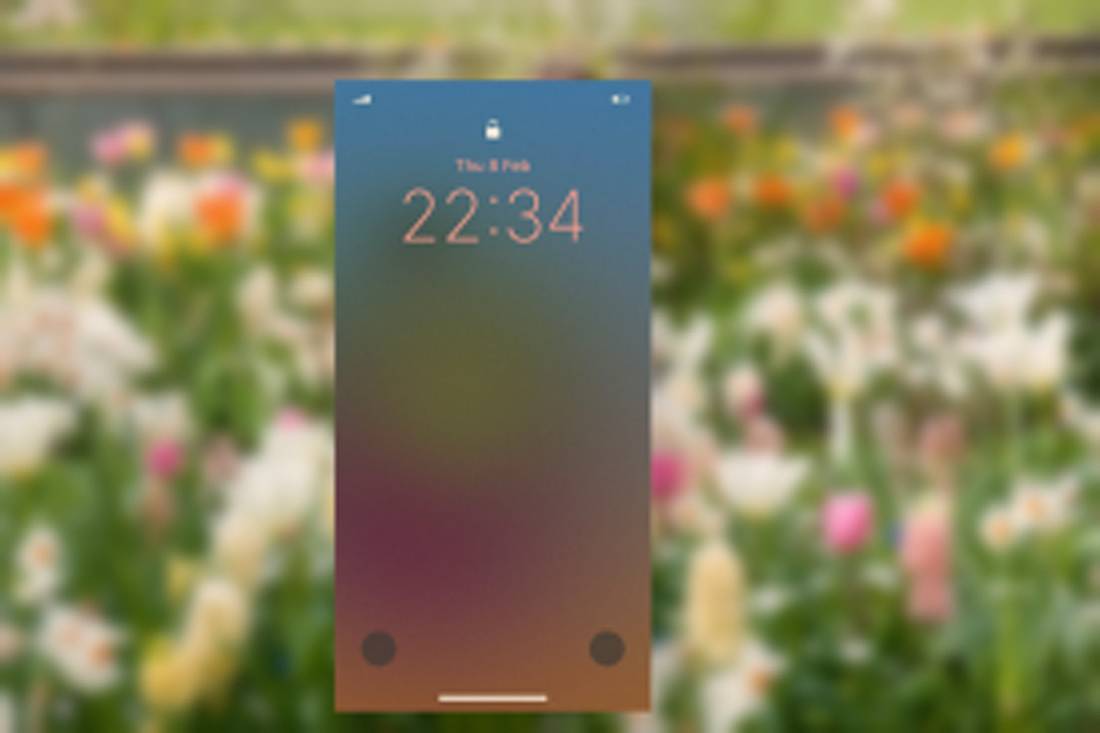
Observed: {"hour": 22, "minute": 34}
